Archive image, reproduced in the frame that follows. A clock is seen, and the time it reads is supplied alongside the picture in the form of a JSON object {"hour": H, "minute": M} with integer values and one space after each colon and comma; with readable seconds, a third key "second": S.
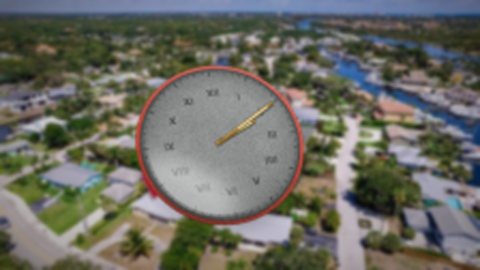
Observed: {"hour": 2, "minute": 10}
